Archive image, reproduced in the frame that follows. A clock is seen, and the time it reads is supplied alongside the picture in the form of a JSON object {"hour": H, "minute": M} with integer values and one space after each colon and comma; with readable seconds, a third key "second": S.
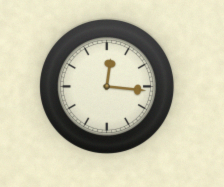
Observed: {"hour": 12, "minute": 16}
